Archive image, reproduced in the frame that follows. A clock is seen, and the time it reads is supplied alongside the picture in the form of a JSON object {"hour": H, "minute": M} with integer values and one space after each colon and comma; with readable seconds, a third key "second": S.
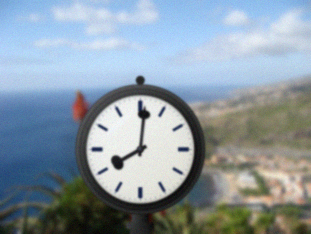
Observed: {"hour": 8, "minute": 1}
